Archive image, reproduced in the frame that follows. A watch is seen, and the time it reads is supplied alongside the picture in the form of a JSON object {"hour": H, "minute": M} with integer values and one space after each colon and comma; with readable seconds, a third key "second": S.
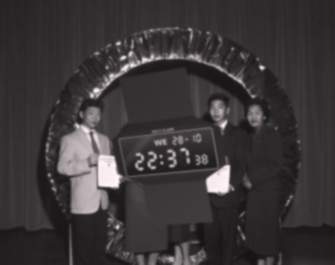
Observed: {"hour": 22, "minute": 37}
